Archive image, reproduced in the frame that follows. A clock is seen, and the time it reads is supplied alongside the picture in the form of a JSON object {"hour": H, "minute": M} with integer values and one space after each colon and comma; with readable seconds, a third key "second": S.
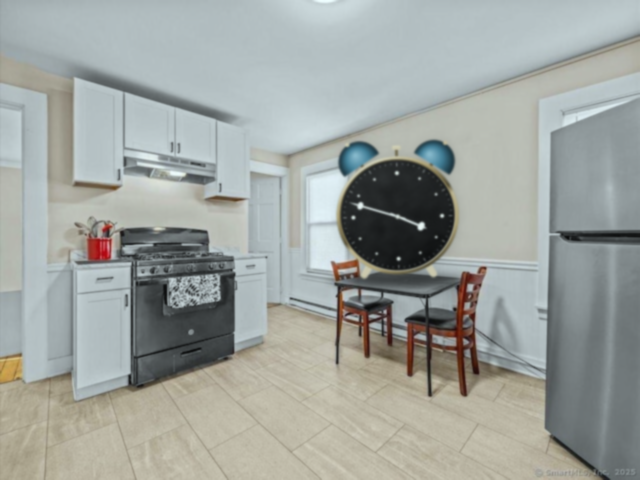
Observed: {"hour": 3, "minute": 48}
